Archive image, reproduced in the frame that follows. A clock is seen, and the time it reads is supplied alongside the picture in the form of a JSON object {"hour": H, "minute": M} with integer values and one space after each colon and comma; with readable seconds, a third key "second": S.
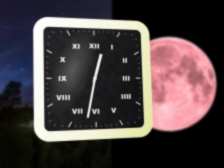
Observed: {"hour": 12, "minute": 32}
